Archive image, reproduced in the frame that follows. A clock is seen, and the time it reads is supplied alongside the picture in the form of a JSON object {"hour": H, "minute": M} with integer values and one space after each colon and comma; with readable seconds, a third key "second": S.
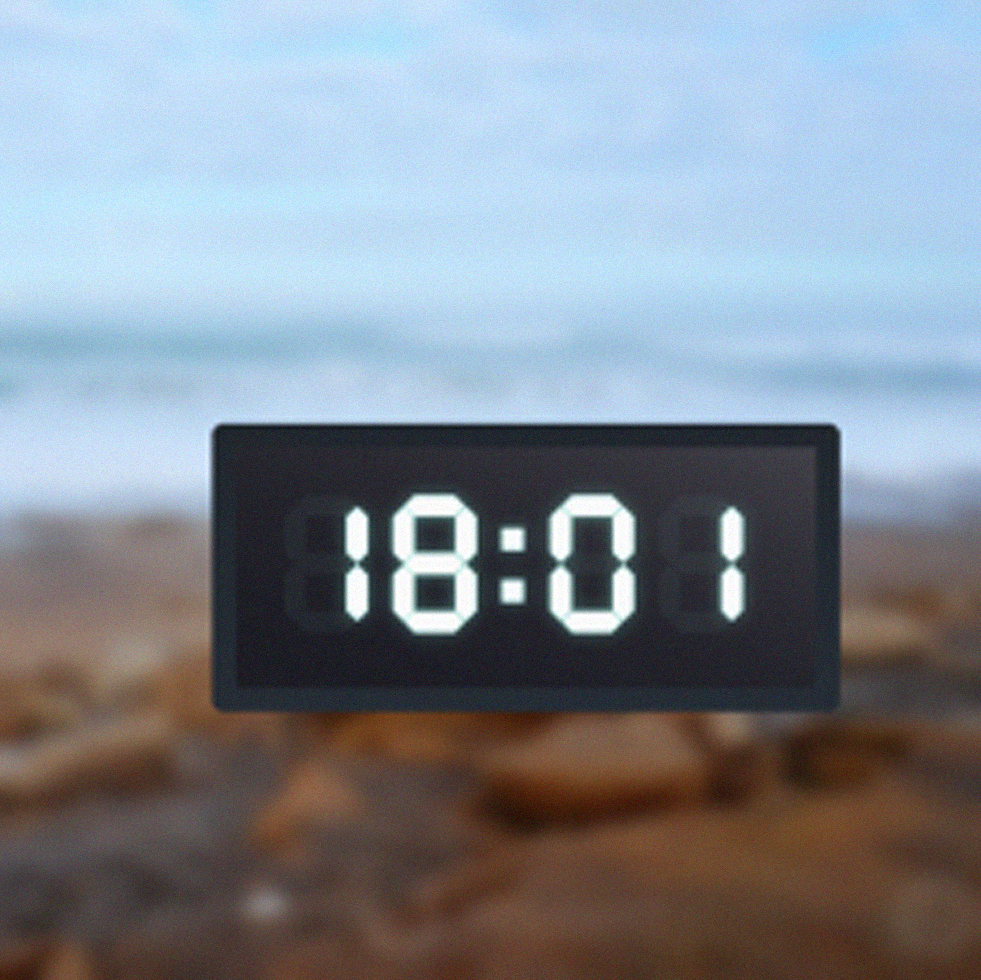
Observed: {"hour": 18, "minute": 1}
